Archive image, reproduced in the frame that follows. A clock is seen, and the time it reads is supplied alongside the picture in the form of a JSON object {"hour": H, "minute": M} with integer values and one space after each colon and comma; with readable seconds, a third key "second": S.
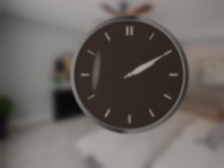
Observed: {"hour": 2, "minute": 10}
